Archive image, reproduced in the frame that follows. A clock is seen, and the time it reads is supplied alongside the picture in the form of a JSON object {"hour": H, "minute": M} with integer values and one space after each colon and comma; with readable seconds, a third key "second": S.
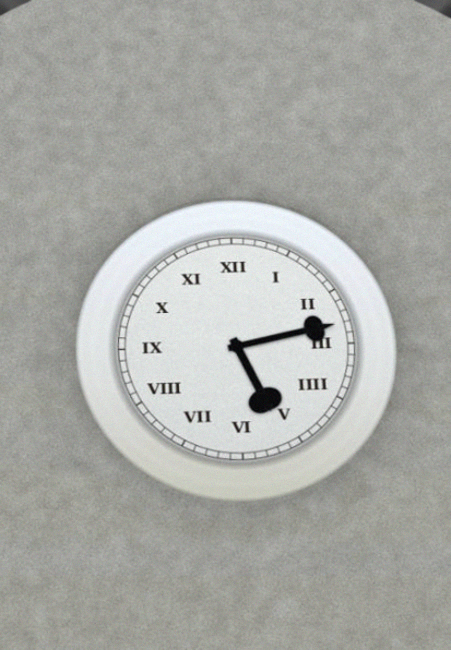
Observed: {"hour": 5, "minute": 13}
